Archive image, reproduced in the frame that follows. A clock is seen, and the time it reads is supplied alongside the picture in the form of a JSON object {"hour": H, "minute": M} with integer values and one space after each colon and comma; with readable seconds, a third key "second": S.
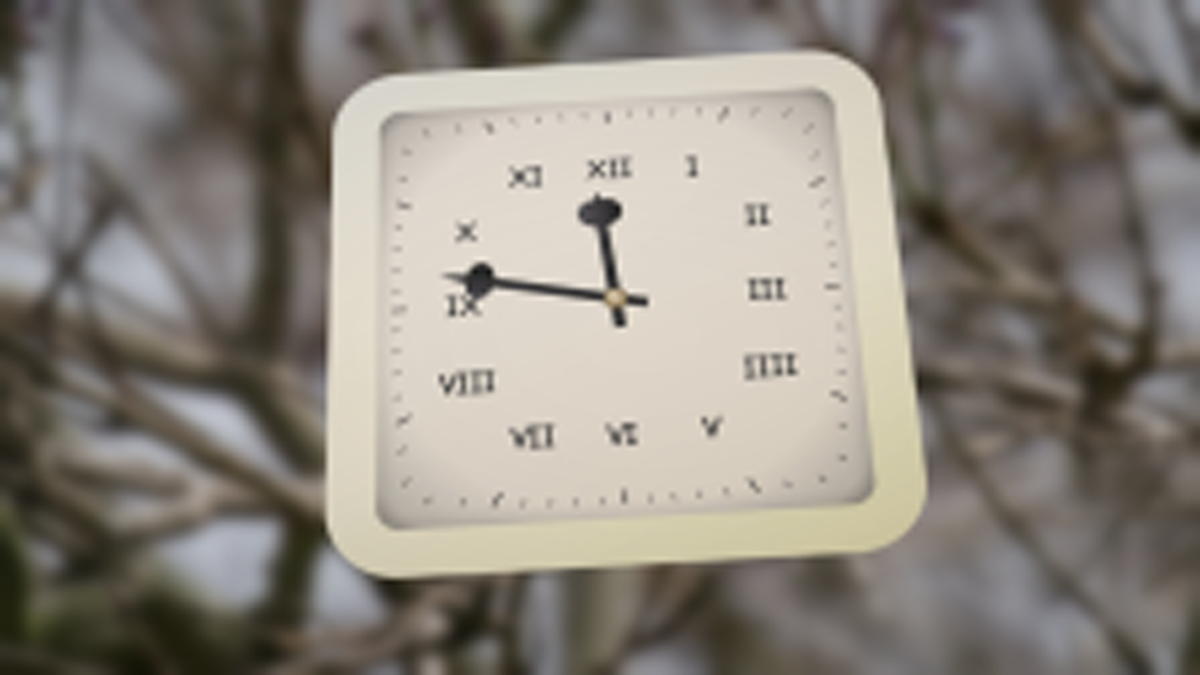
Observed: {"hour": 11, "minute": 47}
